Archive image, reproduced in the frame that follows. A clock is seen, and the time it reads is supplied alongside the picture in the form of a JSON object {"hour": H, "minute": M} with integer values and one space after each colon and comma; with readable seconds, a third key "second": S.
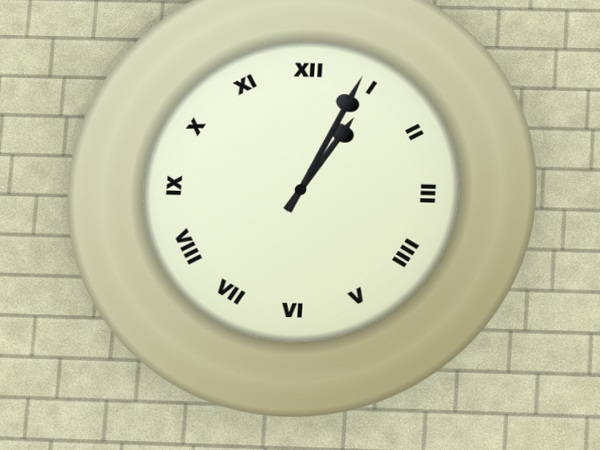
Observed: {"hour": 1, "minute": 4}
